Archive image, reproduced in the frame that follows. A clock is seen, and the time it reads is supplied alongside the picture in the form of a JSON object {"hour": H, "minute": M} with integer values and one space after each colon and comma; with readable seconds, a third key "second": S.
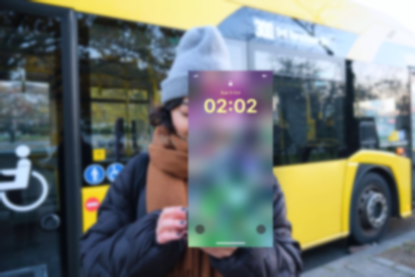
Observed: {"hour": 2, "minute": 2}
